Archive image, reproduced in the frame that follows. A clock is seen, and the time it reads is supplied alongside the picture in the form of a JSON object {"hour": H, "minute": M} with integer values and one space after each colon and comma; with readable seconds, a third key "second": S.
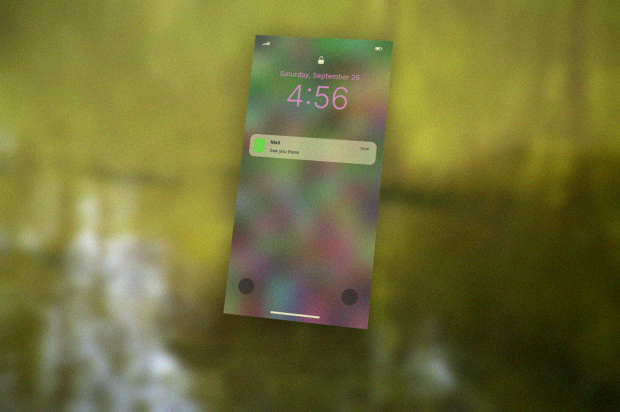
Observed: {"hour": 4, "minute": 56}
